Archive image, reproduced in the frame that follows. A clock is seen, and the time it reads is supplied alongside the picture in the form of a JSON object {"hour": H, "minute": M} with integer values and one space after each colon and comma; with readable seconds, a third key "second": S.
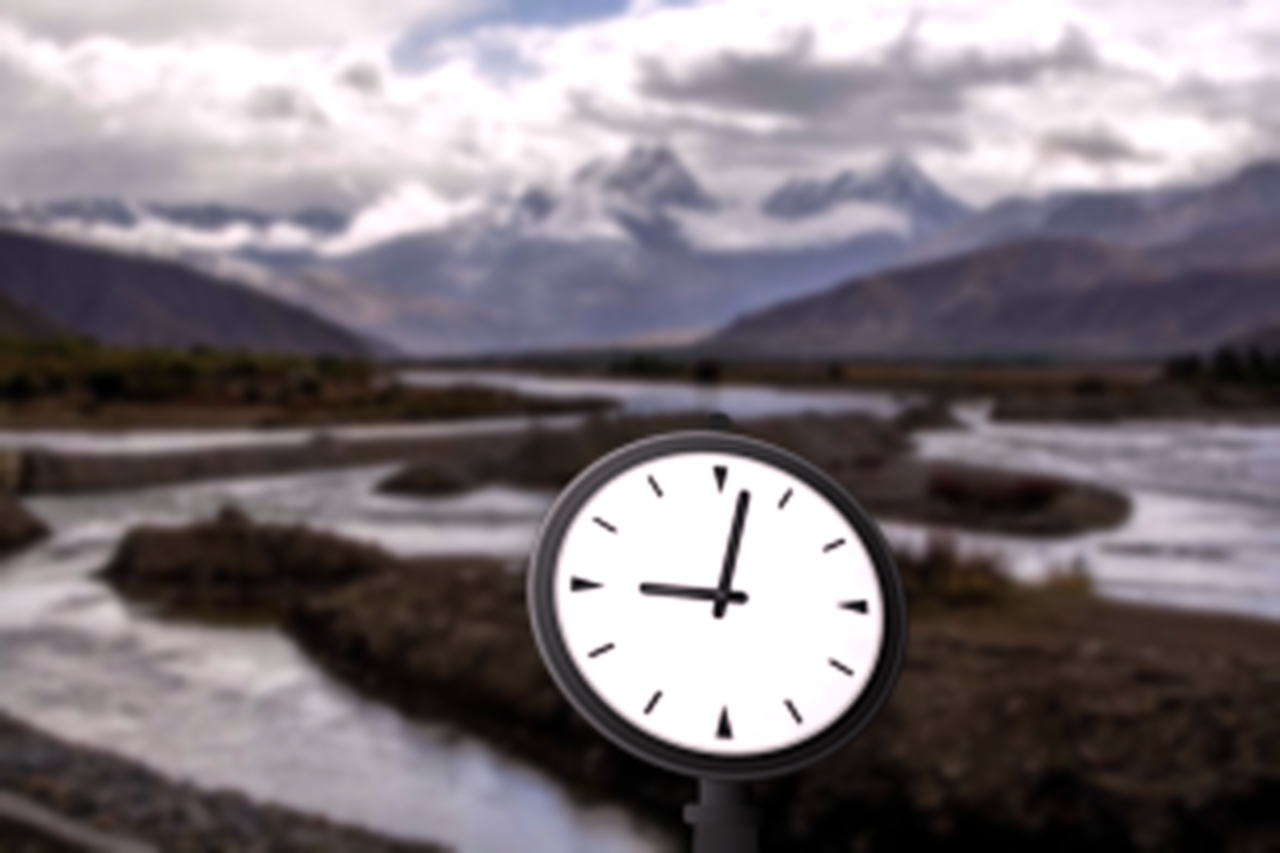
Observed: {"hour": 9, "minute": 2}
